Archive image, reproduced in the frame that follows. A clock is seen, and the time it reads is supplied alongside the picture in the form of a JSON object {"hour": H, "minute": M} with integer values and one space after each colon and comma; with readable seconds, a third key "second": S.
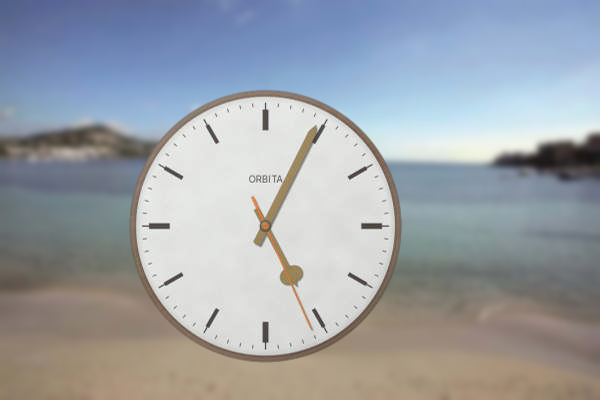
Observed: {"hour": 5, "minute": 4, "second": 26}
